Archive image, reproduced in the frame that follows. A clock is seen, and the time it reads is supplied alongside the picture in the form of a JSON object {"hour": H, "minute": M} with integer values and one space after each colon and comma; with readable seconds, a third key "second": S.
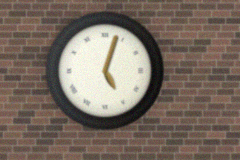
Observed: {"hour": 5, "minute": 3}
